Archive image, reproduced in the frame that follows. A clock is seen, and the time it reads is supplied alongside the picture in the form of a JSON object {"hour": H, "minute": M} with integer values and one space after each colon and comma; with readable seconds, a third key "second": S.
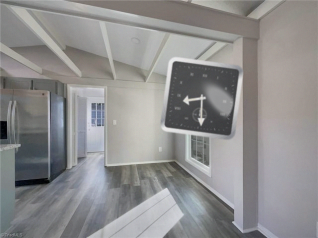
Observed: {"hour": 8, "minute": 29}
